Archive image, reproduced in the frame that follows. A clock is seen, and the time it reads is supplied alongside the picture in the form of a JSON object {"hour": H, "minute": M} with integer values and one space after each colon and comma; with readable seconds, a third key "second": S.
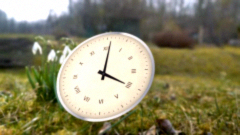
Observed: {"hour": 4, "minute": 1}
